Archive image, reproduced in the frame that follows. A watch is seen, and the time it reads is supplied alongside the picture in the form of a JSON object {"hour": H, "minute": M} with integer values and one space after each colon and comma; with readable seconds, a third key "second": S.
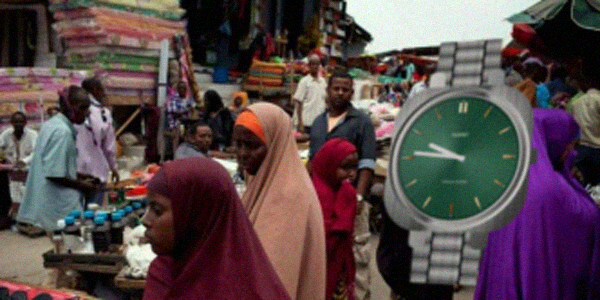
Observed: {"hour": 9, "minute": 46}
